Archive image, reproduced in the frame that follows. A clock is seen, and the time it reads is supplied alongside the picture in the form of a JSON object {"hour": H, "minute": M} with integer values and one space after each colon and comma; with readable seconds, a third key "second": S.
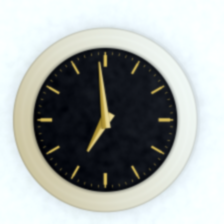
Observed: {"hour": 6, "minute": 59}
